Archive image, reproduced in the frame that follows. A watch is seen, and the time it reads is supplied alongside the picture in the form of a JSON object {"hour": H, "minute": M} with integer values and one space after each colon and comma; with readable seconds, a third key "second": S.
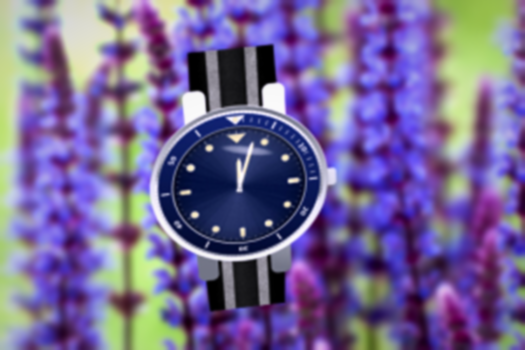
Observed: {"hour": 12, "minute": 3}
